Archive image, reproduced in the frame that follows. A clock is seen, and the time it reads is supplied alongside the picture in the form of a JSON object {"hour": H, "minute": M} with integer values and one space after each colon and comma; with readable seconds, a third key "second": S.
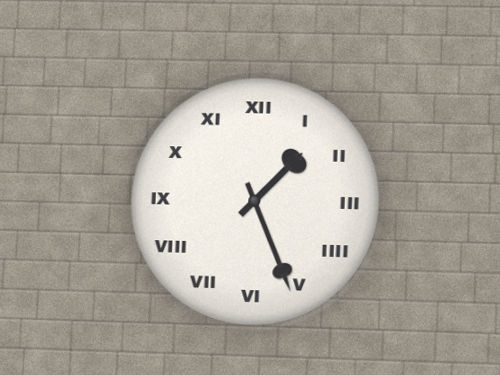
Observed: {"hour": 1, "minute": 26}
